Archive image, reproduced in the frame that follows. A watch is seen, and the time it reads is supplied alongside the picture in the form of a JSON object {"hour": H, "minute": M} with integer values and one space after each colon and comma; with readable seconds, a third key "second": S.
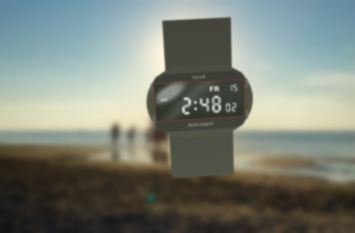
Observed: {"hour": 2, "minute": 48}
